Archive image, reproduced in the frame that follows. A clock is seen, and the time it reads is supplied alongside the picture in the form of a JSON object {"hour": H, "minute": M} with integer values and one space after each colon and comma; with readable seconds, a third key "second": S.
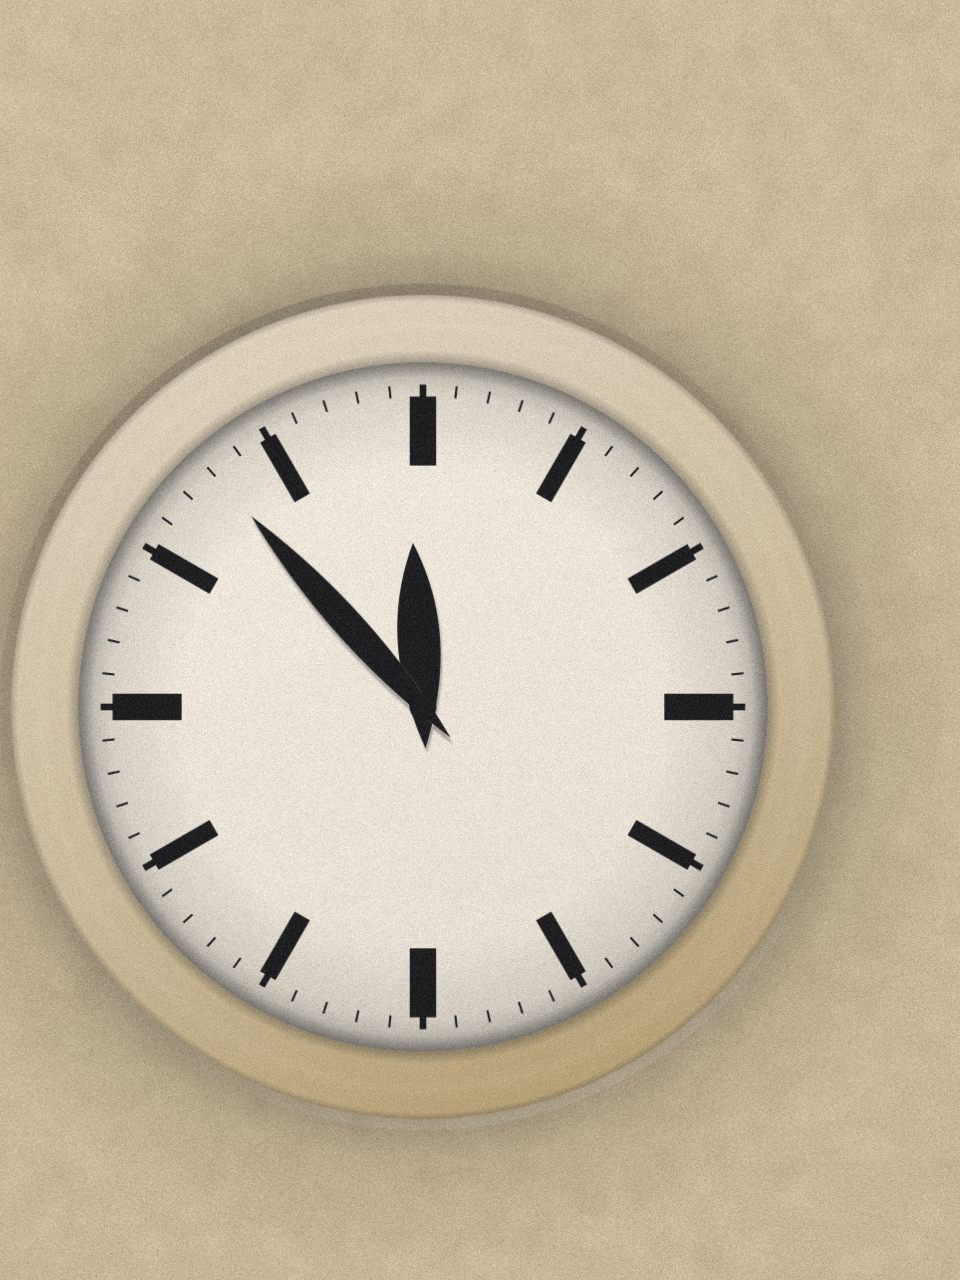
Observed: {"hour": 11, "minute": 53}
